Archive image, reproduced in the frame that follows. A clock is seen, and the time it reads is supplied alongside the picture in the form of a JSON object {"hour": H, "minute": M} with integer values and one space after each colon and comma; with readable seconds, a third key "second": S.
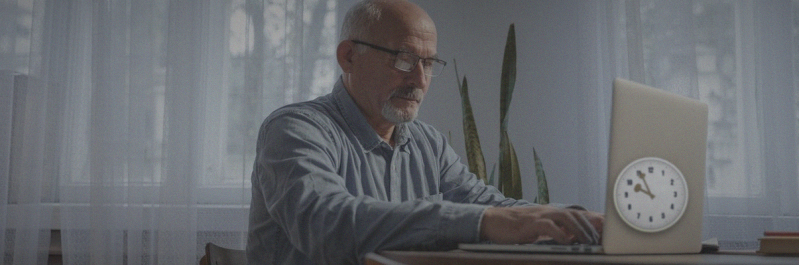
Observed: {"hour": 9, "minute": 56}
